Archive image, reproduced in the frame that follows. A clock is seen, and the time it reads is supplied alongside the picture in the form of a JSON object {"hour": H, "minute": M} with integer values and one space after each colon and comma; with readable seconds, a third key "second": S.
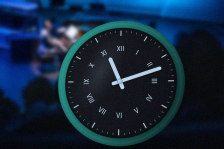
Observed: {"hour": 11, "minute": 12}
